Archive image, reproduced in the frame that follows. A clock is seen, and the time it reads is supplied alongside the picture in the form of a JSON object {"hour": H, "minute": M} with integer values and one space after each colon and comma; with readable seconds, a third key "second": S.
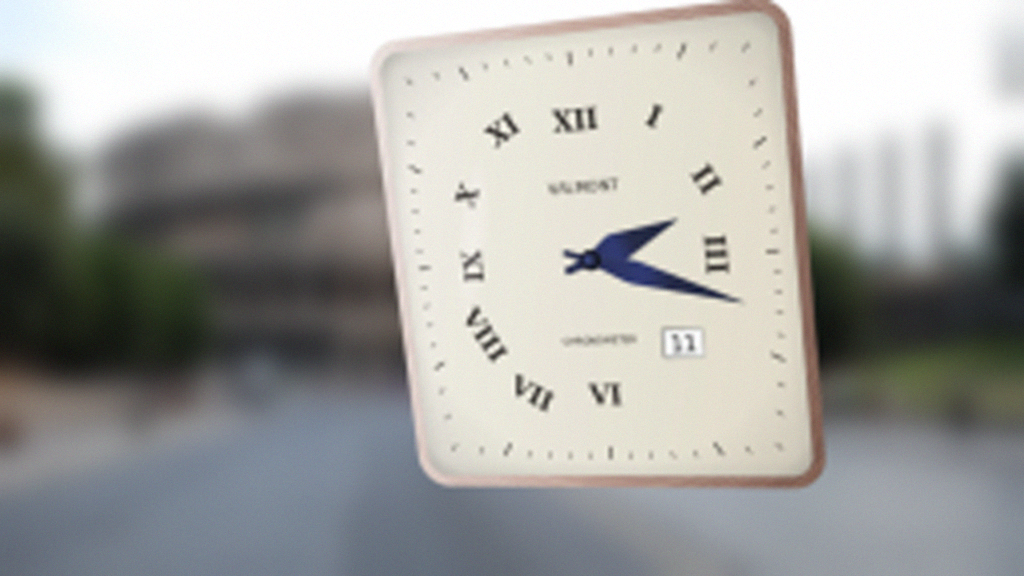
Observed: {"hour": 2, "minute": 18}
